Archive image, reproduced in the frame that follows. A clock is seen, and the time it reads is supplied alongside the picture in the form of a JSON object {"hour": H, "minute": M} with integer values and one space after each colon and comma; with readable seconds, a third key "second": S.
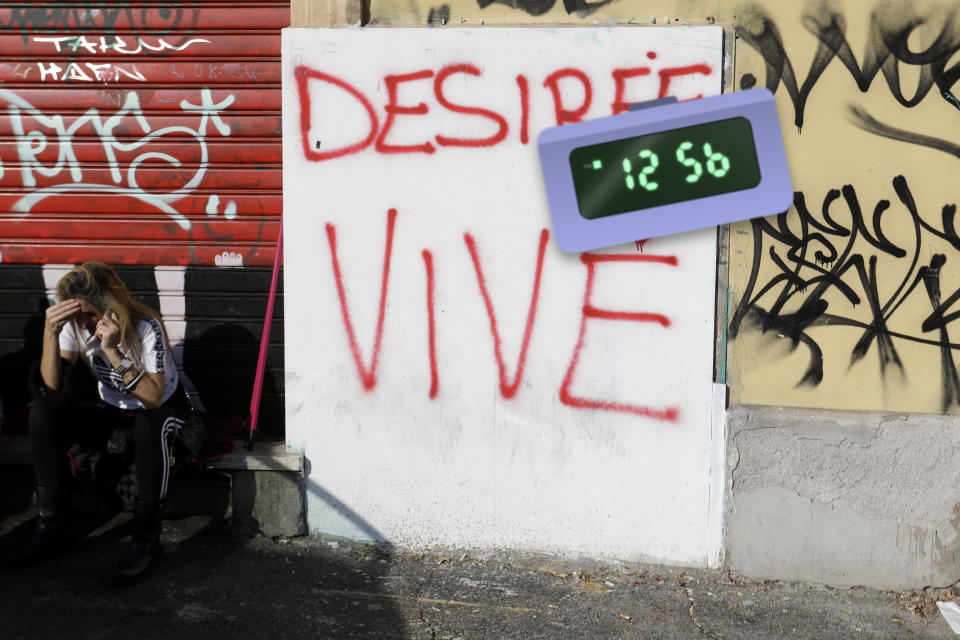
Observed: {"hour": 12, "minute": 56}
